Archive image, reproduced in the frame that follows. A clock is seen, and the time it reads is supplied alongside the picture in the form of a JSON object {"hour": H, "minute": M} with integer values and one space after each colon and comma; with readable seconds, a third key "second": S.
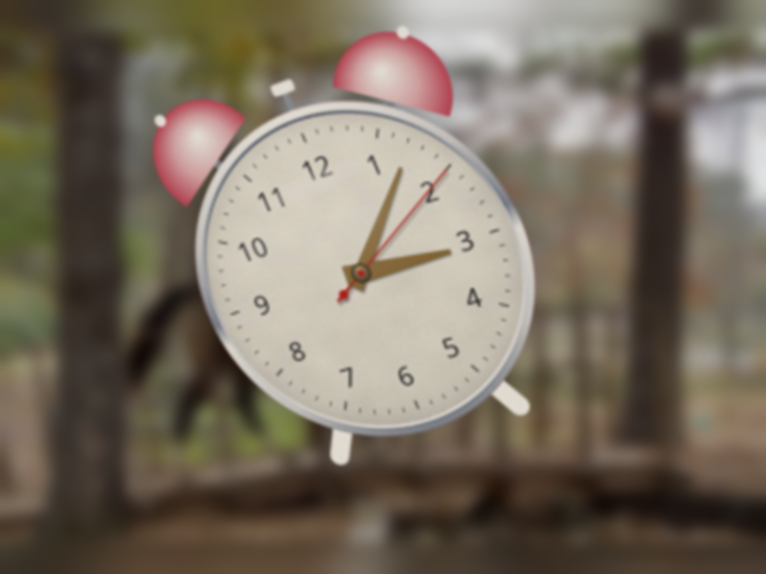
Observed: {"hour": 3, "minute": 7, "second": 10}
